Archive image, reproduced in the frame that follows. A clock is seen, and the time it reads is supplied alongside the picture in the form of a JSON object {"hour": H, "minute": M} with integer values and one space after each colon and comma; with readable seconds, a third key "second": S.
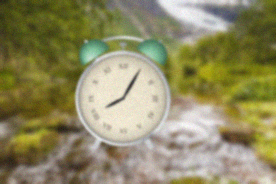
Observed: {"hour": 8, "minute": 5}
